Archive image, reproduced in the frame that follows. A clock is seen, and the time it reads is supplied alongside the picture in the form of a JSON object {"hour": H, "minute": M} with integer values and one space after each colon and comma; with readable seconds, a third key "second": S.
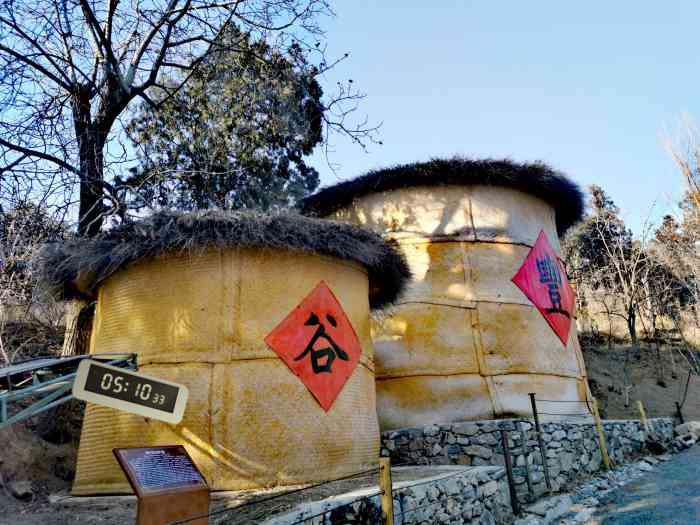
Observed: {"hour": 5, "minute": 10, "second": 33}
